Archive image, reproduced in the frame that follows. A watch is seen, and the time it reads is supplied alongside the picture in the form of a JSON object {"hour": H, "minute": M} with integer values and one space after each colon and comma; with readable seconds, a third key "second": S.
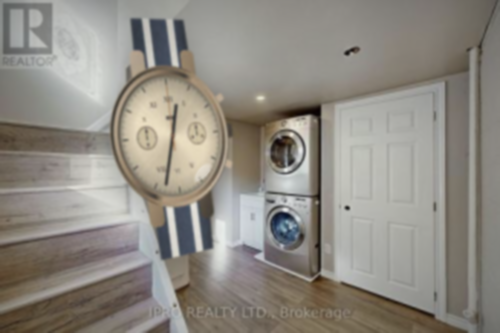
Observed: {"hour": 12, "minute": 33}
